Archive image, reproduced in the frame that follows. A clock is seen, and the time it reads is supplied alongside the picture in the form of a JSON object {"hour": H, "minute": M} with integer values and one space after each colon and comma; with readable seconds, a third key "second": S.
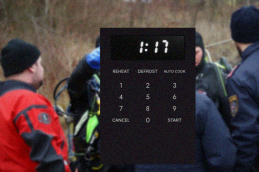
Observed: {"hour": 1, "minute": 17}
